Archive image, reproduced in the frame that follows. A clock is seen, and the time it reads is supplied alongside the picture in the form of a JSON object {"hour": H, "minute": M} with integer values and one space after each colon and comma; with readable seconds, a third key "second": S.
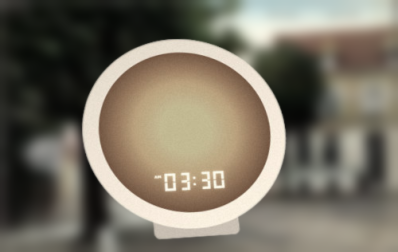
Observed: {"hour": 3, "minute": 30}
